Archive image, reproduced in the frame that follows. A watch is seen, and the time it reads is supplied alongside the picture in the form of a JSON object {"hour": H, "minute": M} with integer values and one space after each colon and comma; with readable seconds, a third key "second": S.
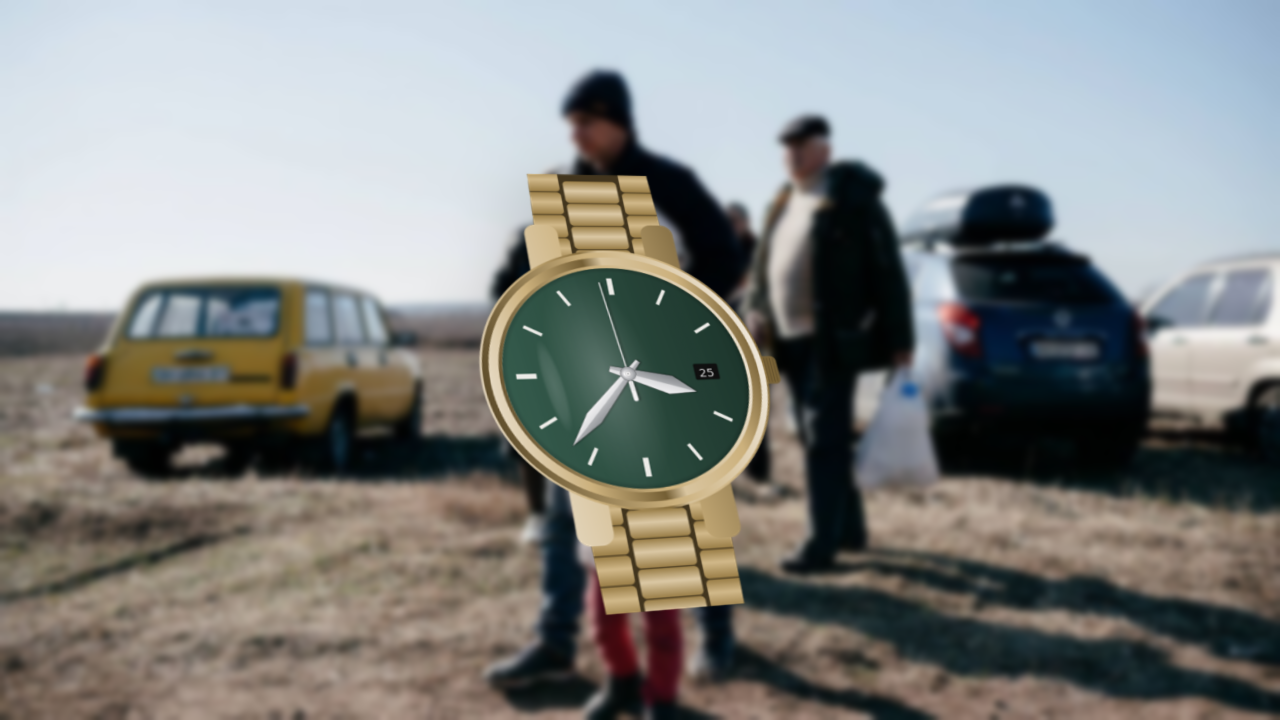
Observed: {"hour": 3, "minute": 36, "second": 59}
